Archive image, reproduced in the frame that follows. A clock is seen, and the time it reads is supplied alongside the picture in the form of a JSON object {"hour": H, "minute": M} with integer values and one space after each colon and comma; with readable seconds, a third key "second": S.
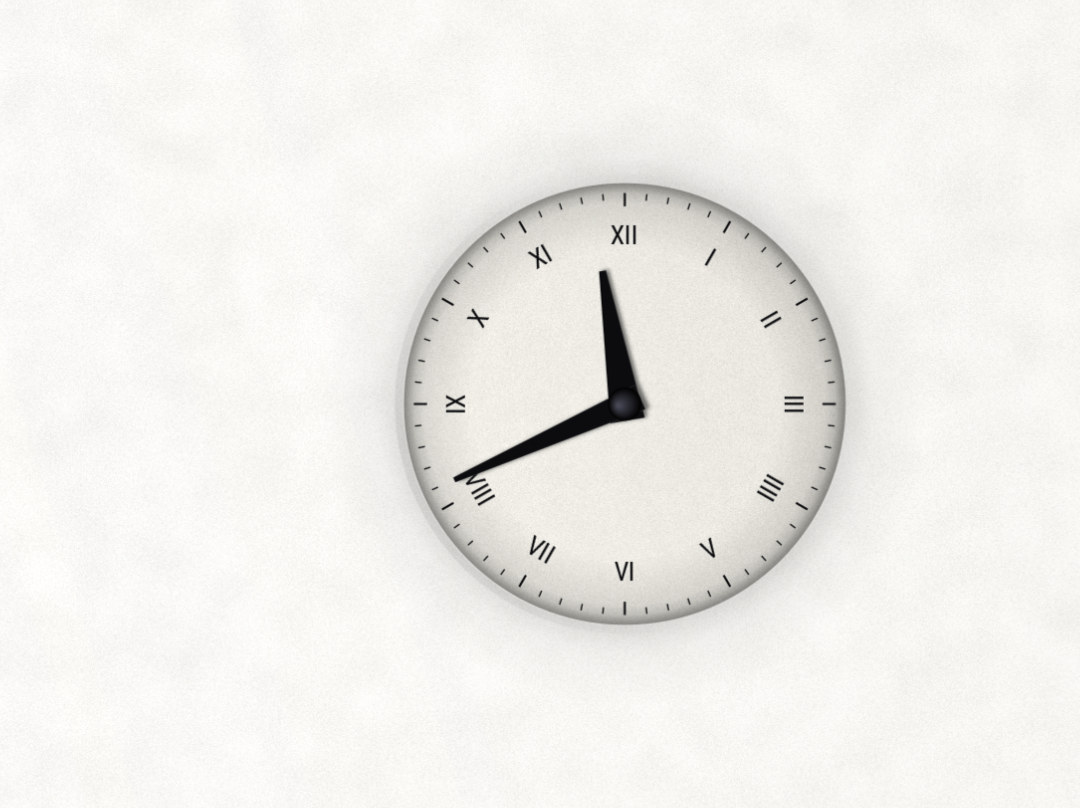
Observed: {"hour": 11, "minute": 41}
